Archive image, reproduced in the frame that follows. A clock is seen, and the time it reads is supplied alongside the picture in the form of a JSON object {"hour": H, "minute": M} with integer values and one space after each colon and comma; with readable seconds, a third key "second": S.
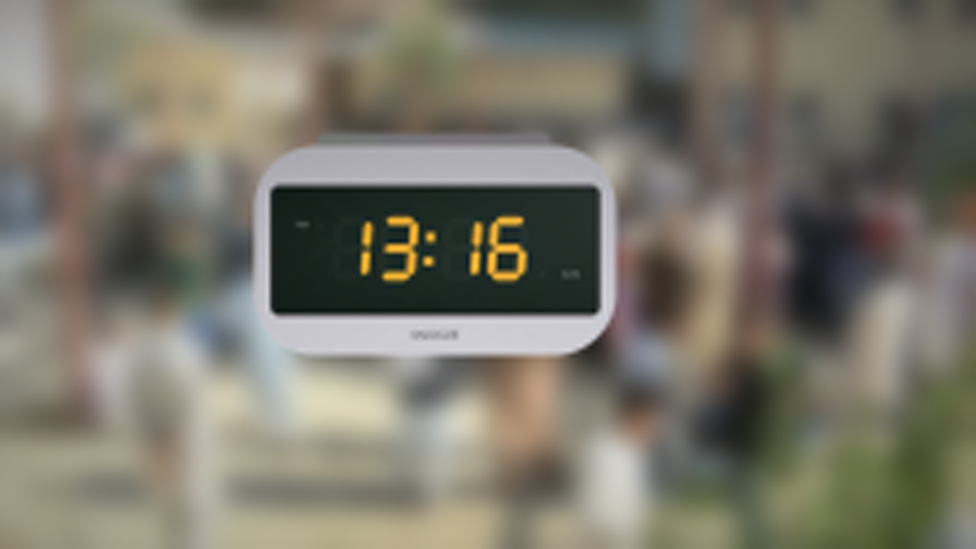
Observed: {"hour": 13, "minute": 16}
